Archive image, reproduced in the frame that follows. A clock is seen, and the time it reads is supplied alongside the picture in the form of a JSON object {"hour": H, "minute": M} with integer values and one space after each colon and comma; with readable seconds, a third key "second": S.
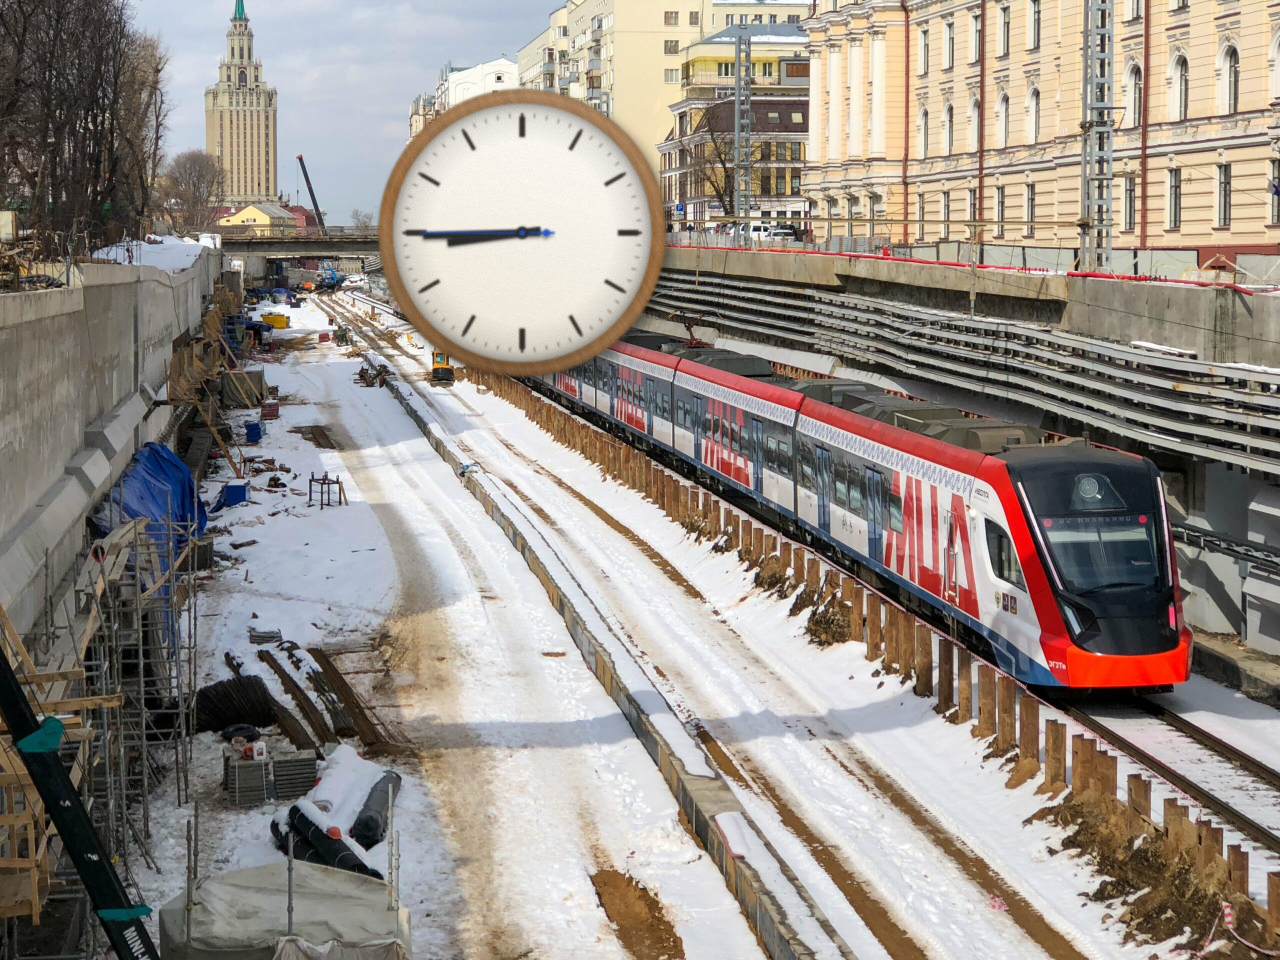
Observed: {"hour": 8, "minute": 44, "second": 45}
